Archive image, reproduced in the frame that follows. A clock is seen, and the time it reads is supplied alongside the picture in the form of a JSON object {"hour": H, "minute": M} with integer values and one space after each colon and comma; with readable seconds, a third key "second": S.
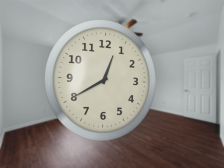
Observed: {"hour": 12, "minute": 40}
